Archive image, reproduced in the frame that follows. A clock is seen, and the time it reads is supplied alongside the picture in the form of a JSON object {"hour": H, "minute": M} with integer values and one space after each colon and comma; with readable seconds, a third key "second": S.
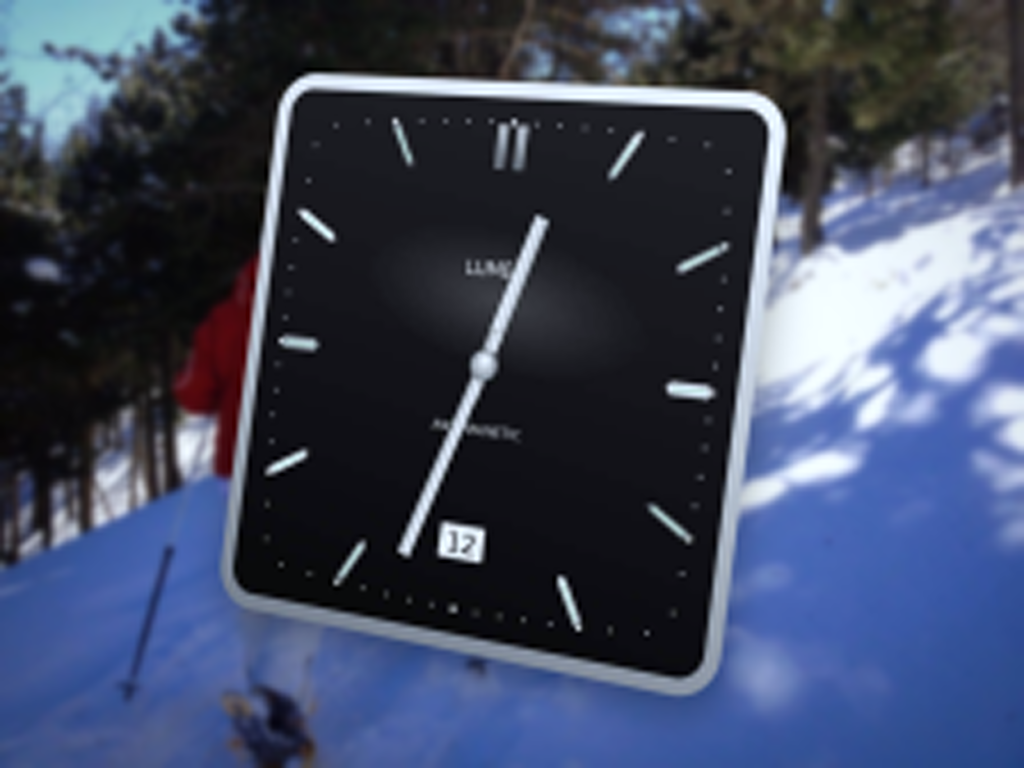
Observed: {"hour": 12, "minute": 33}
